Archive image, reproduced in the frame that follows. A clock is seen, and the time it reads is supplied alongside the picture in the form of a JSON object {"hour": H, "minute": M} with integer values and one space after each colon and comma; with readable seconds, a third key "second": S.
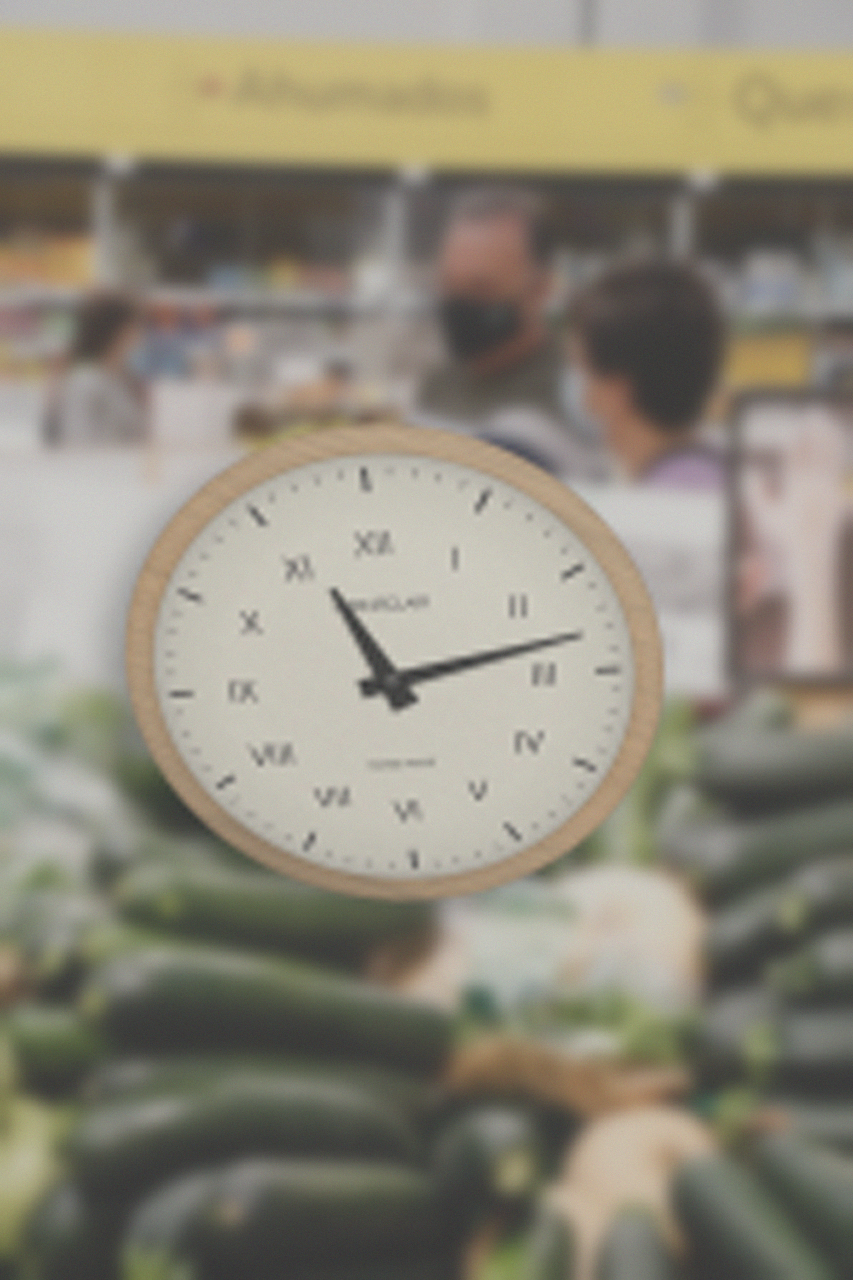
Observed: {"hour": 11, "minute": 13}
